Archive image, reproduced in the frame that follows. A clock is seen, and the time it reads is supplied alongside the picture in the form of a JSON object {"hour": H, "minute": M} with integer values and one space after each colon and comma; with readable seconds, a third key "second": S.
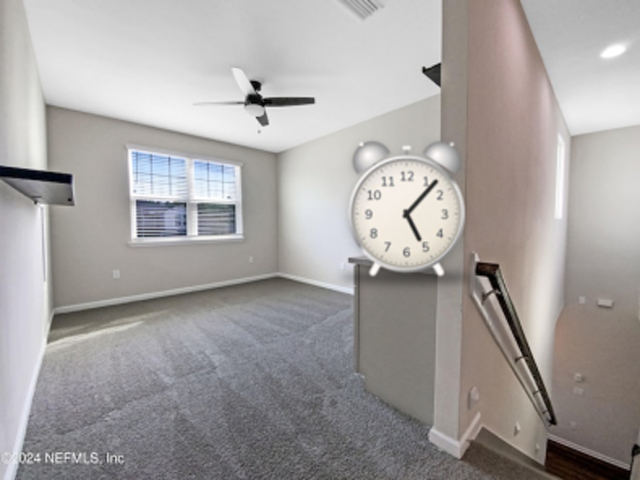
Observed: {"hour": 5, "minute": 7}
